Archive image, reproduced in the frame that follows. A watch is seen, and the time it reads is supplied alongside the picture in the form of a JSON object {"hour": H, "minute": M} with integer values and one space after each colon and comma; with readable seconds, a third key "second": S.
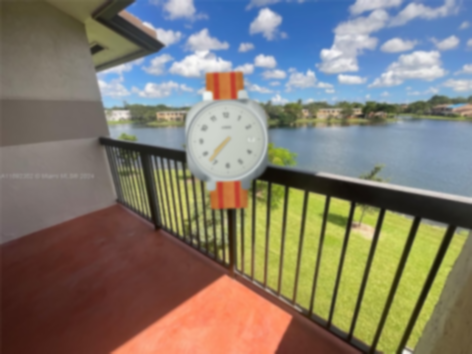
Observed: {"hour": 7, "minute": 37}
